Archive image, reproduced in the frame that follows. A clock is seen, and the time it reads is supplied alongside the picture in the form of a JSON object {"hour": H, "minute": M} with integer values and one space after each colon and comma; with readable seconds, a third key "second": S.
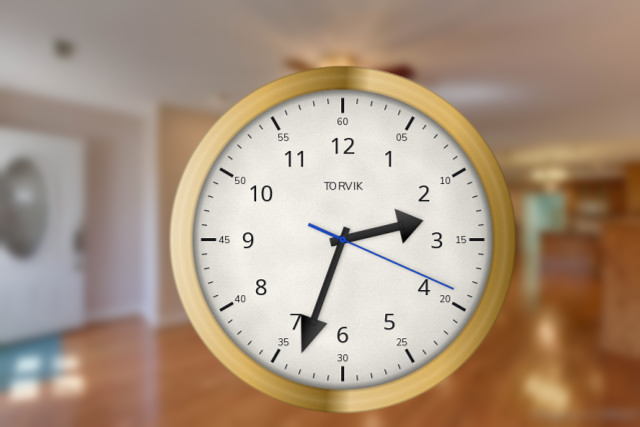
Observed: {"hour": 2, "minute": 33, "second": 19}
